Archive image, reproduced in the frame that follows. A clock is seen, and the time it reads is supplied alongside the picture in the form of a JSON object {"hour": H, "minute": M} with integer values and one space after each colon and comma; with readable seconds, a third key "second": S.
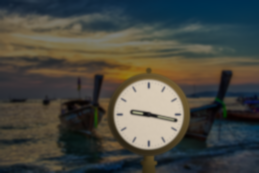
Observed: {"hour": 9, "minute": 17}
